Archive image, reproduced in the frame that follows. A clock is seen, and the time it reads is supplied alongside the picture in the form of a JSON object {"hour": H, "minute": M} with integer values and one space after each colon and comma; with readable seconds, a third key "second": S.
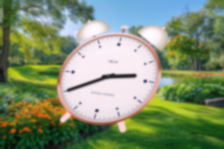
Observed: {"hour": 2, "minute": 40}
